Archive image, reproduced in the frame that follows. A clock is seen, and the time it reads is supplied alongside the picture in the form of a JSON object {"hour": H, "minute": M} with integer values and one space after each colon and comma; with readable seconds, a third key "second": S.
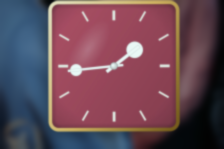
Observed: {"hour": 1, "minute": 44}
